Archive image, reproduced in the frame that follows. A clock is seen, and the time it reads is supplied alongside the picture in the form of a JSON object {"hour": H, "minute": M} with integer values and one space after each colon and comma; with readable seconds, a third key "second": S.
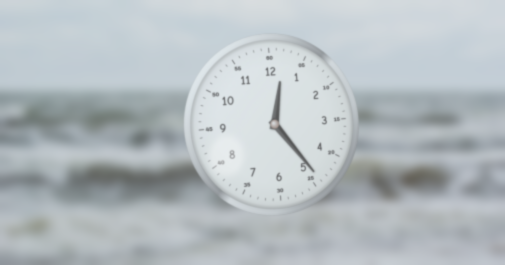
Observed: {"hour": 12, "minute": 24}
